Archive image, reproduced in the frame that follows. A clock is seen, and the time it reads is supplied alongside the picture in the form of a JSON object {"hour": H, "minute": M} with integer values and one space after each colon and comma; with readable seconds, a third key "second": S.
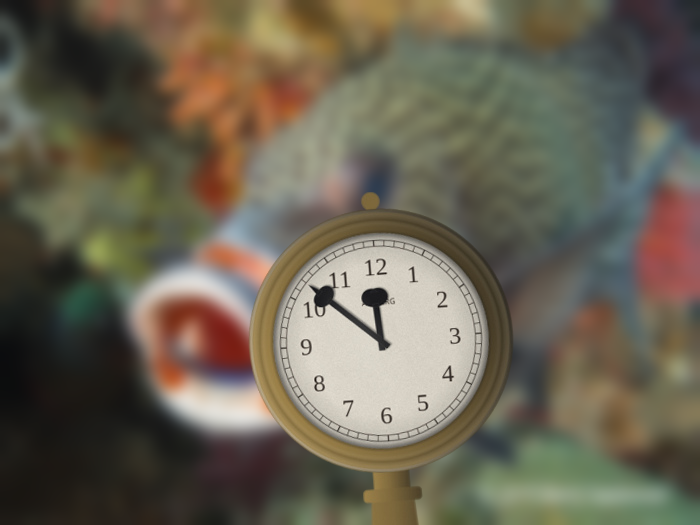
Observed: {"hour": 11, "minute": 52}
